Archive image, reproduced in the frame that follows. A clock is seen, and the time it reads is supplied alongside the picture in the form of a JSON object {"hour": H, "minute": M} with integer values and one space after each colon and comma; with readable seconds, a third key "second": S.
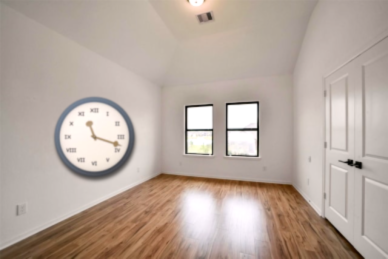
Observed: {"hour": 11, "minute": 18}
